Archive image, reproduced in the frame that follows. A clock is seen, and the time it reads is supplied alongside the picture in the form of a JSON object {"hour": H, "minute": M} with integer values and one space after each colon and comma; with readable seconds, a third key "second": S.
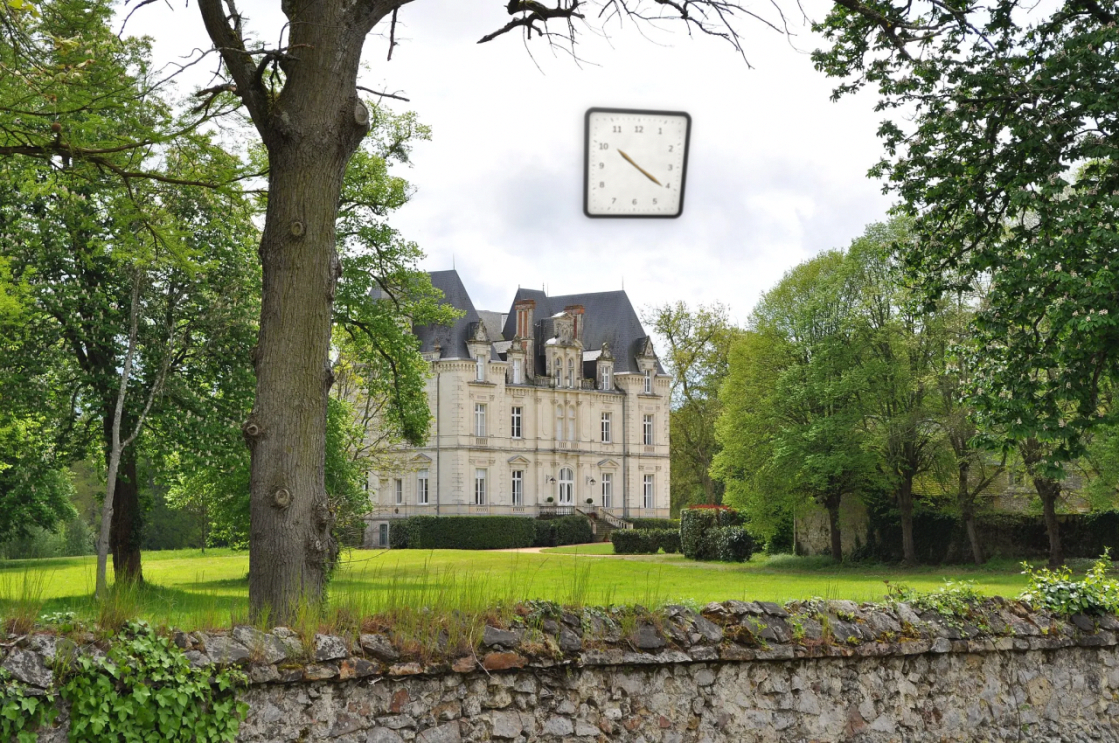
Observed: {"hour": 10, "minute": 21}
